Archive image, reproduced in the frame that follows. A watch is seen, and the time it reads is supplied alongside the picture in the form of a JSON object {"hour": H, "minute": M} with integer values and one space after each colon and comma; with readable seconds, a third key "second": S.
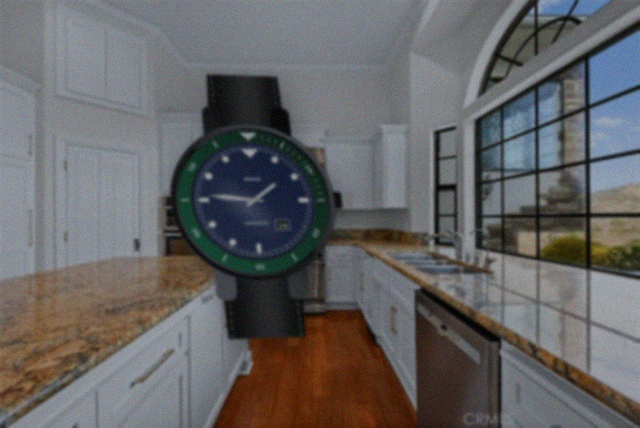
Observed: {"hour": 1, "minute": 46}
